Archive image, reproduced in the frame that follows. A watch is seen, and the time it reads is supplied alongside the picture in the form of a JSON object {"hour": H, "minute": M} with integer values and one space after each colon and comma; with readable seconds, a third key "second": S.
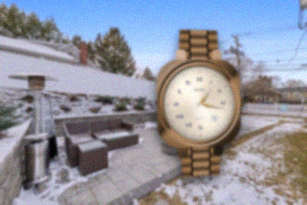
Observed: {"hour": 1, "minute": 17}
